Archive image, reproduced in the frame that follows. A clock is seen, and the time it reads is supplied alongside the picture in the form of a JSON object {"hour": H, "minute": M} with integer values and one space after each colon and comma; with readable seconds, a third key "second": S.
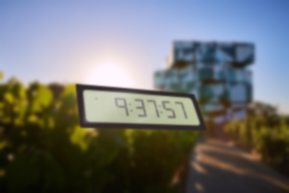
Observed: {"hour": 9, "minute": 37, "second": 57}
